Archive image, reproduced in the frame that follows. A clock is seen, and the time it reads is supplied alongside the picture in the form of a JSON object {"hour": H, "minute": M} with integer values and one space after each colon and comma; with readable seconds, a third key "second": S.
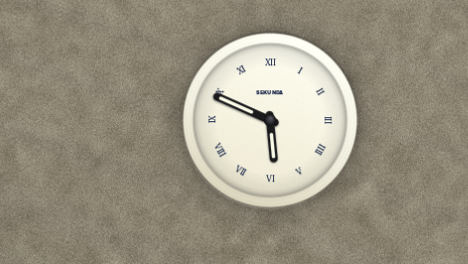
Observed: {"hour": 5, "minute": 49}
